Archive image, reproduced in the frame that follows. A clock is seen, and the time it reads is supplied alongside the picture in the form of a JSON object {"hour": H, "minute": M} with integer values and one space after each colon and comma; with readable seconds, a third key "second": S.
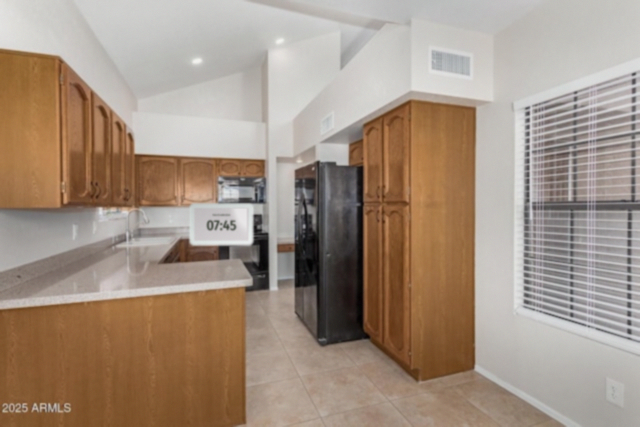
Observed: {"hour": 7, "minute": 45}
